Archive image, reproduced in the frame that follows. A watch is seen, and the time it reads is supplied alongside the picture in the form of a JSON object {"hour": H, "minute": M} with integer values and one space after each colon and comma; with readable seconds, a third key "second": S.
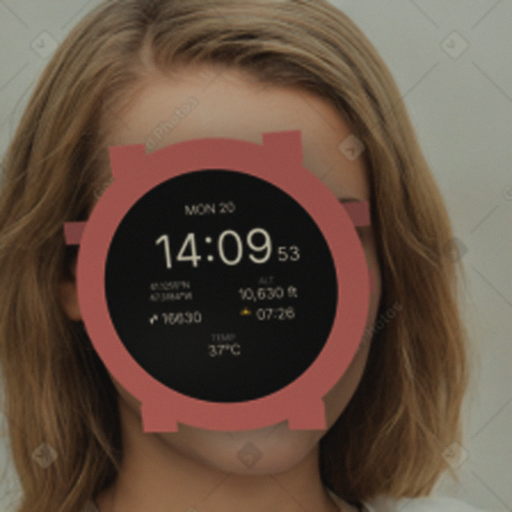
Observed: {"hour": 14, "minute": 9, "second": 53}
